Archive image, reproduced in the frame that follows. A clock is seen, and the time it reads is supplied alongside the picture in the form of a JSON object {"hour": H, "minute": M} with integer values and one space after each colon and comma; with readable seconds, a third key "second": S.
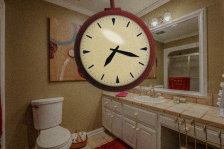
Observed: {"hour": 7, "minute": 18}
